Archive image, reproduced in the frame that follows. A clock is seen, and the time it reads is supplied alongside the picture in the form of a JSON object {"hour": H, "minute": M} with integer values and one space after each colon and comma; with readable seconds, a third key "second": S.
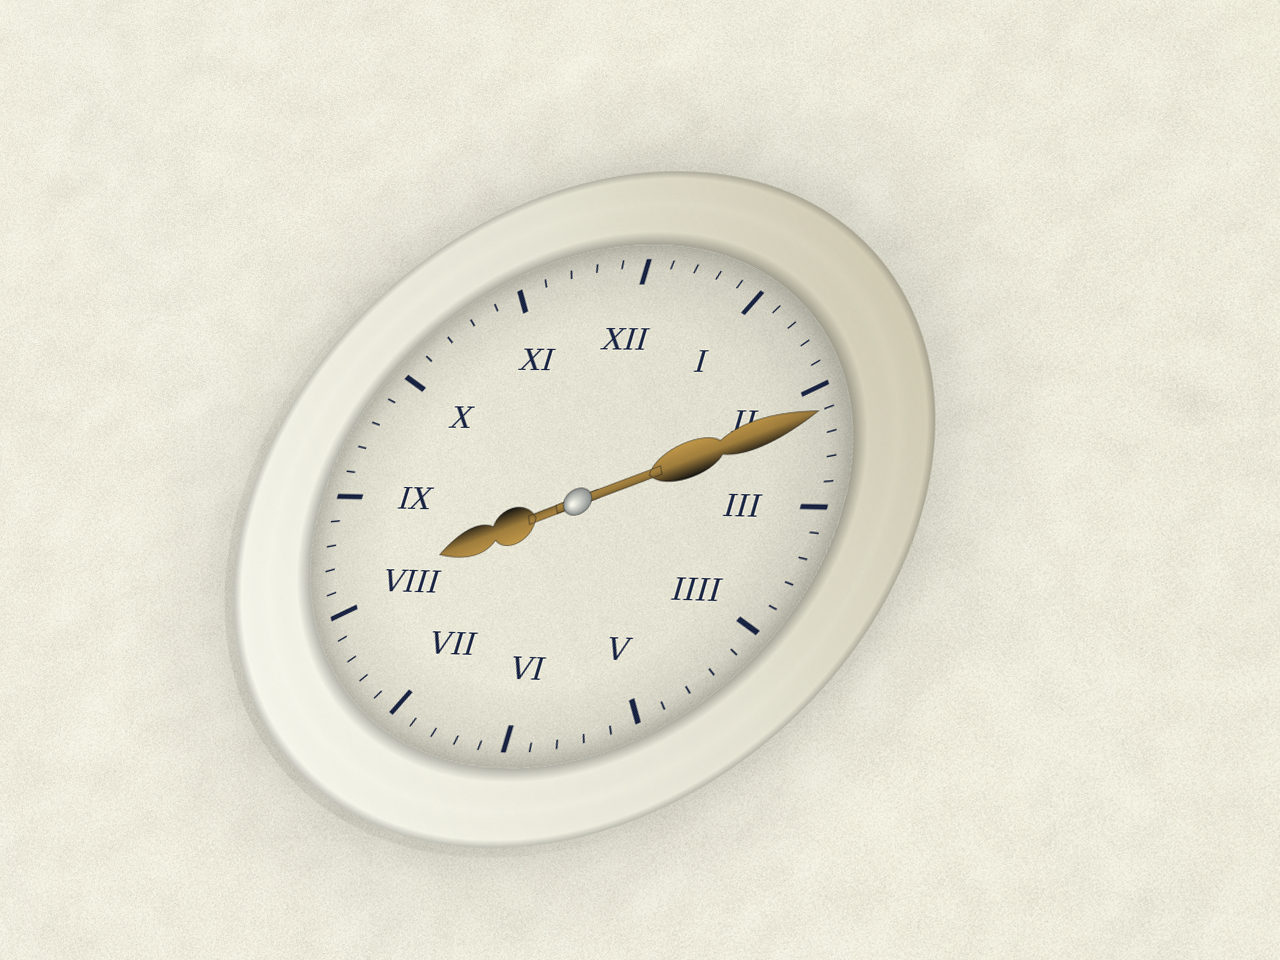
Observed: {"hour": 8, "minute": 11}
